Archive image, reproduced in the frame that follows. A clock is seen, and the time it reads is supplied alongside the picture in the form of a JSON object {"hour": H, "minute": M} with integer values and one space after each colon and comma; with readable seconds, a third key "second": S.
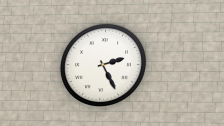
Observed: {"hour": 2, "minute": 25}
